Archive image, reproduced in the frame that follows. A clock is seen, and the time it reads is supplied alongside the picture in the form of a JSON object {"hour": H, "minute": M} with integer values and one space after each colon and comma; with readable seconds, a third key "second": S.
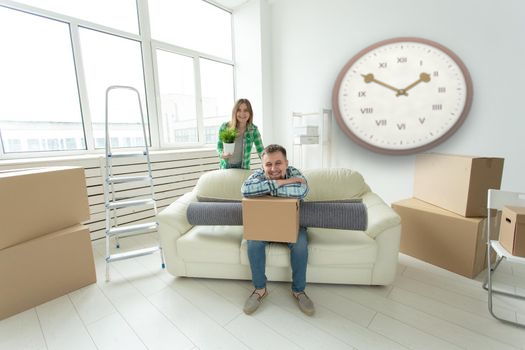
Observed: {"hour": 1, "minute": 50}
